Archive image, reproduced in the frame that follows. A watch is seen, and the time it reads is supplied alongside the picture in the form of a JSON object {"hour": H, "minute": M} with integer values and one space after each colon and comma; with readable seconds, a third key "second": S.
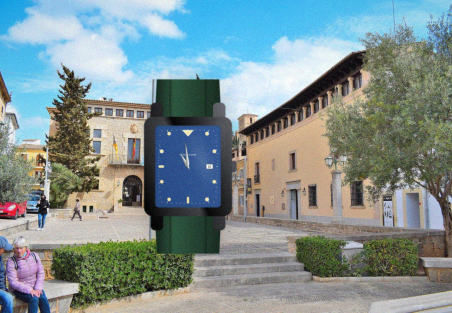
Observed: {"hour": 10, "minute": 59}
